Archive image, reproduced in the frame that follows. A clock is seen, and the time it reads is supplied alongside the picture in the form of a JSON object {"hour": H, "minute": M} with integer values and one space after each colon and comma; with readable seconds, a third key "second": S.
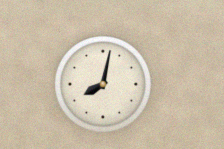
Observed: {"hour": 8, "minute": 2}
